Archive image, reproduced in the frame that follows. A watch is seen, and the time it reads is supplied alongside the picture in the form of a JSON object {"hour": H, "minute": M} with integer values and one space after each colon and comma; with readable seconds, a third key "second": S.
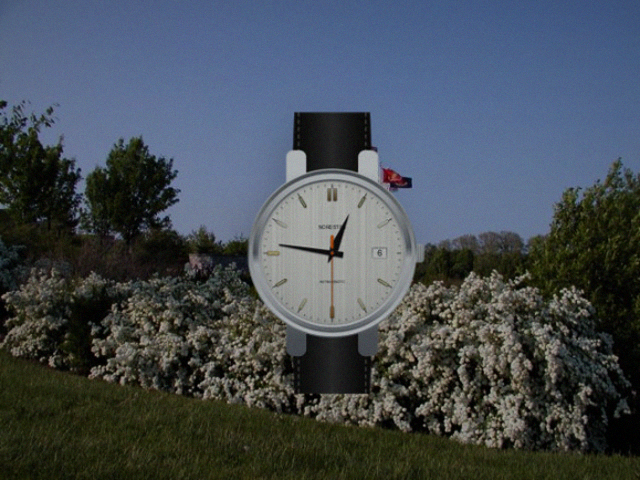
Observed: {"hour": 12, "minute": 46, "second": 30}
